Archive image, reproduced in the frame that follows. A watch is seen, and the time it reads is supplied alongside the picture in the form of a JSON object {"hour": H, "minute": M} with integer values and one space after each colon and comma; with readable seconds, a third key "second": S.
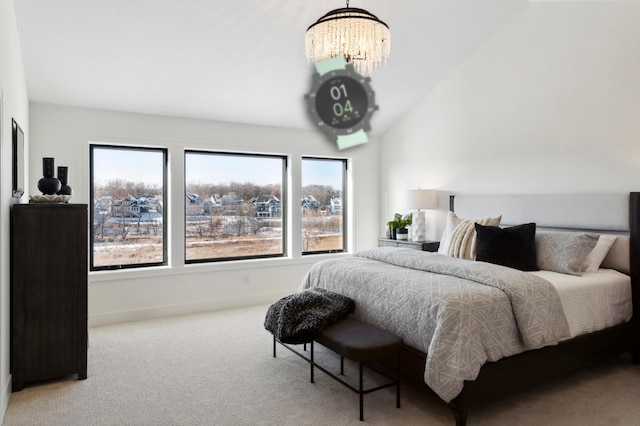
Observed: {"hour": 1, "minute": 4}
